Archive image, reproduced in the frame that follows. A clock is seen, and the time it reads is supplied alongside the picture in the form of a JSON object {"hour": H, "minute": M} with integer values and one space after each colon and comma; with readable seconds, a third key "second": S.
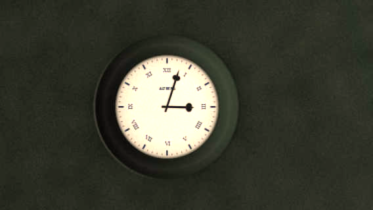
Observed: {"hour": 3, "minute": 3}
